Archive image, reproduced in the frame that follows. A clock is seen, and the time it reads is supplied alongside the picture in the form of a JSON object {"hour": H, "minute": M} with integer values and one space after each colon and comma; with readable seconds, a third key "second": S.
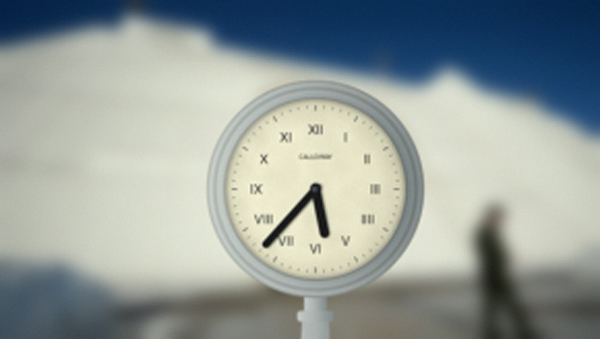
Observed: {"hour": 5, "minute": 37}
